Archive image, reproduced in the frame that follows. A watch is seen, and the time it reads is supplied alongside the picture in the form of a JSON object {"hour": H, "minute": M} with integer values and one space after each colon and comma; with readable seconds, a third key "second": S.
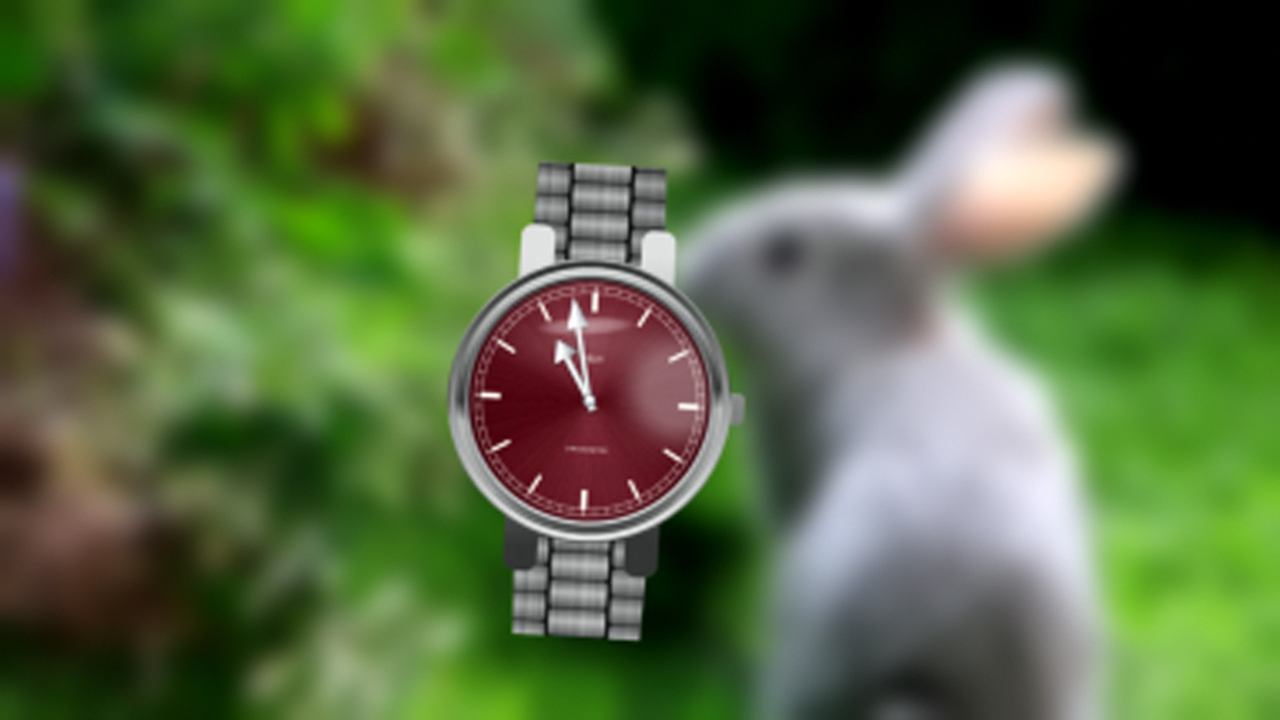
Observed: {"hour": 10, "minute": 58}
